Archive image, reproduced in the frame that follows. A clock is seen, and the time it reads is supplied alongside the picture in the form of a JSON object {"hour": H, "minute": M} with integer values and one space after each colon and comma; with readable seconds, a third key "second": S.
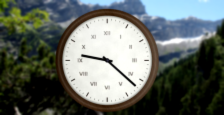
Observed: {"hour": 9, "minute": 22}
